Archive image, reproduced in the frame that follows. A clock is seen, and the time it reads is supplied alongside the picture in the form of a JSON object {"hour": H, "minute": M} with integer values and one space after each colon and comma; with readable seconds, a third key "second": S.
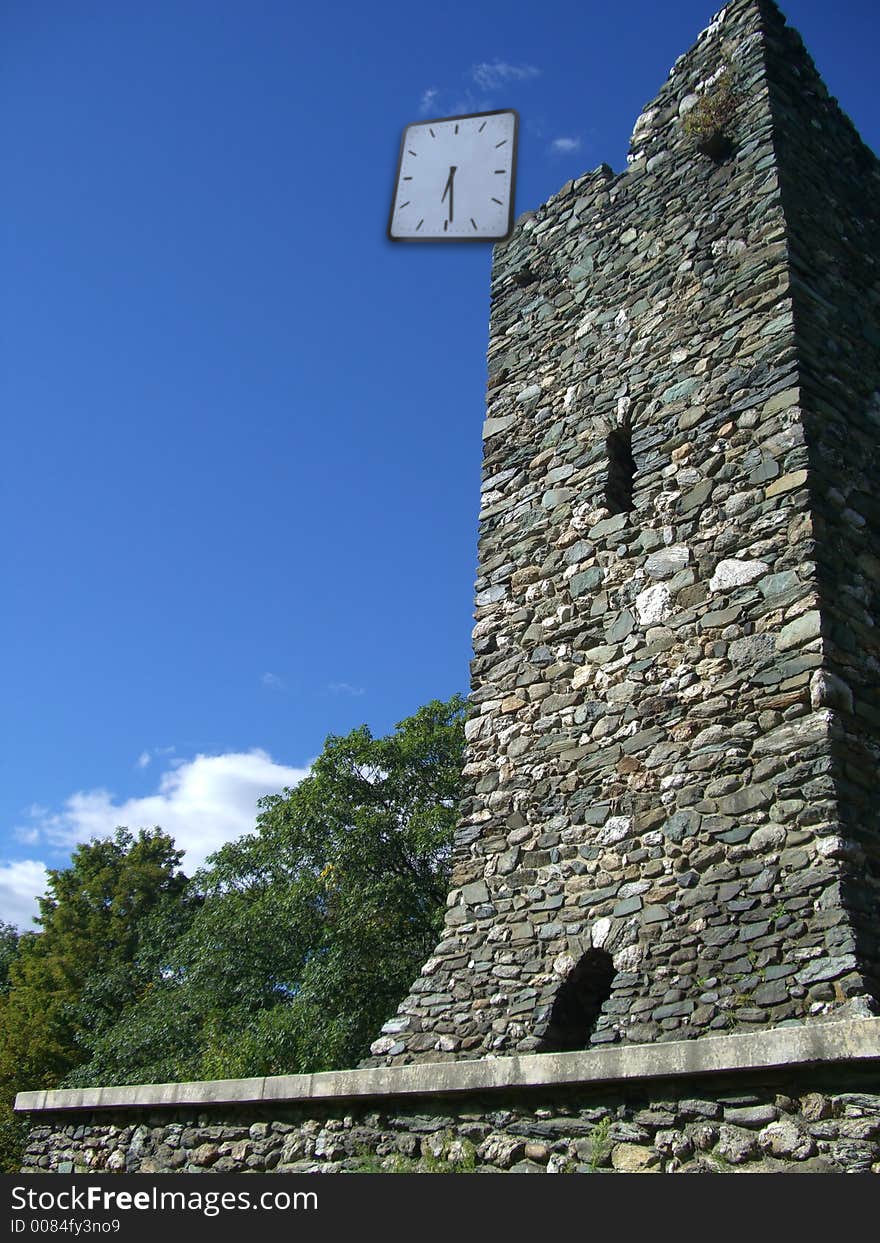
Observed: {"hour": 6, "minute": 29}
